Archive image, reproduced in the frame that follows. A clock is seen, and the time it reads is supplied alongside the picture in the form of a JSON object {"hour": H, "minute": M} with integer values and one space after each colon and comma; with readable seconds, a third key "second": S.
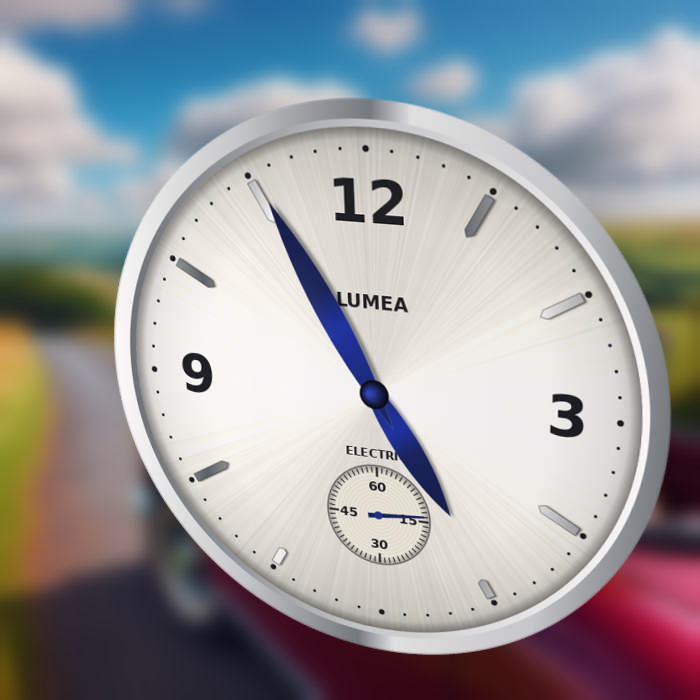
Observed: {"hour": 4, "minute": 55, "second": 14}
